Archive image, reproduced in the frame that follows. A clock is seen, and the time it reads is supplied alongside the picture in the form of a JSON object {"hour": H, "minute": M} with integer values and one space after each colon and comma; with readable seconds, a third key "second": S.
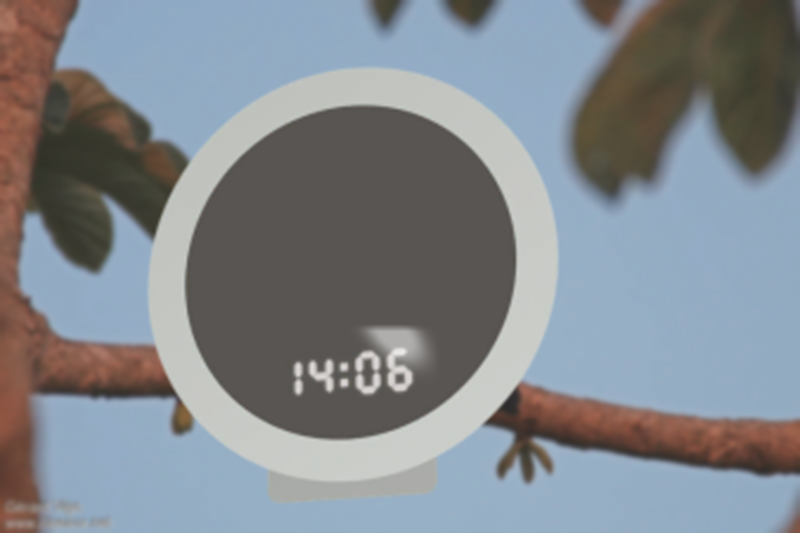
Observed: {"hour": 14, "minute": 6}
